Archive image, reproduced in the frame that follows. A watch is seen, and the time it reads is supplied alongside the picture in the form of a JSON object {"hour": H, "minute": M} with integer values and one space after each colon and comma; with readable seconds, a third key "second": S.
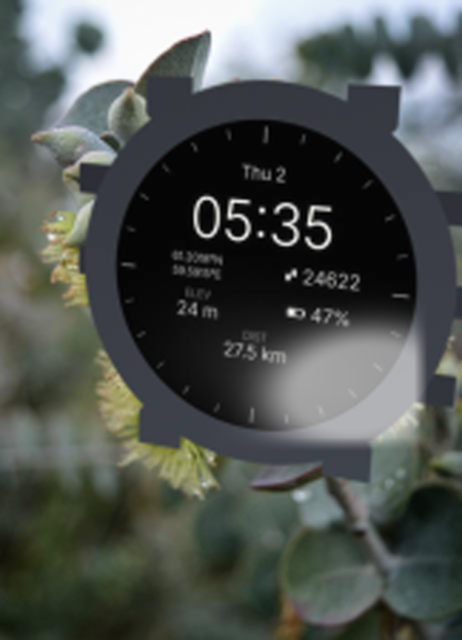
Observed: {"hour": 5, "minute": 35}
